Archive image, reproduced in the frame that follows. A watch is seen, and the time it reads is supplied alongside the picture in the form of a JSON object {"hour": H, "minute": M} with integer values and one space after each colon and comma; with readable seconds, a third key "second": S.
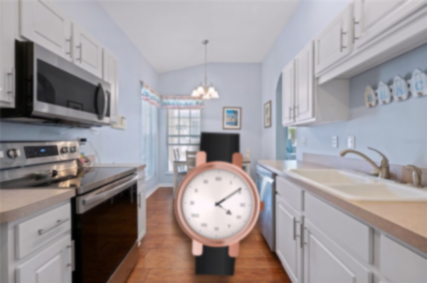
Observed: {"hour": 4, "minute": 9}
